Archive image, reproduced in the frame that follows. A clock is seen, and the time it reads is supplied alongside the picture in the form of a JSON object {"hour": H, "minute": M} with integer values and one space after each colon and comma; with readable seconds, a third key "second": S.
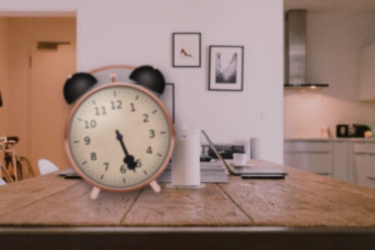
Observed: {"hour": 5, "minute": 27}
